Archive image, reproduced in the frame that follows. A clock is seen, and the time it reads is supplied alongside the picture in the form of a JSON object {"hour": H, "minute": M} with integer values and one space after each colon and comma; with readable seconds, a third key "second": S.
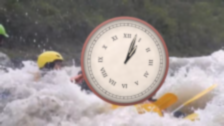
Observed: {"hour": 1, "minute": 3}
